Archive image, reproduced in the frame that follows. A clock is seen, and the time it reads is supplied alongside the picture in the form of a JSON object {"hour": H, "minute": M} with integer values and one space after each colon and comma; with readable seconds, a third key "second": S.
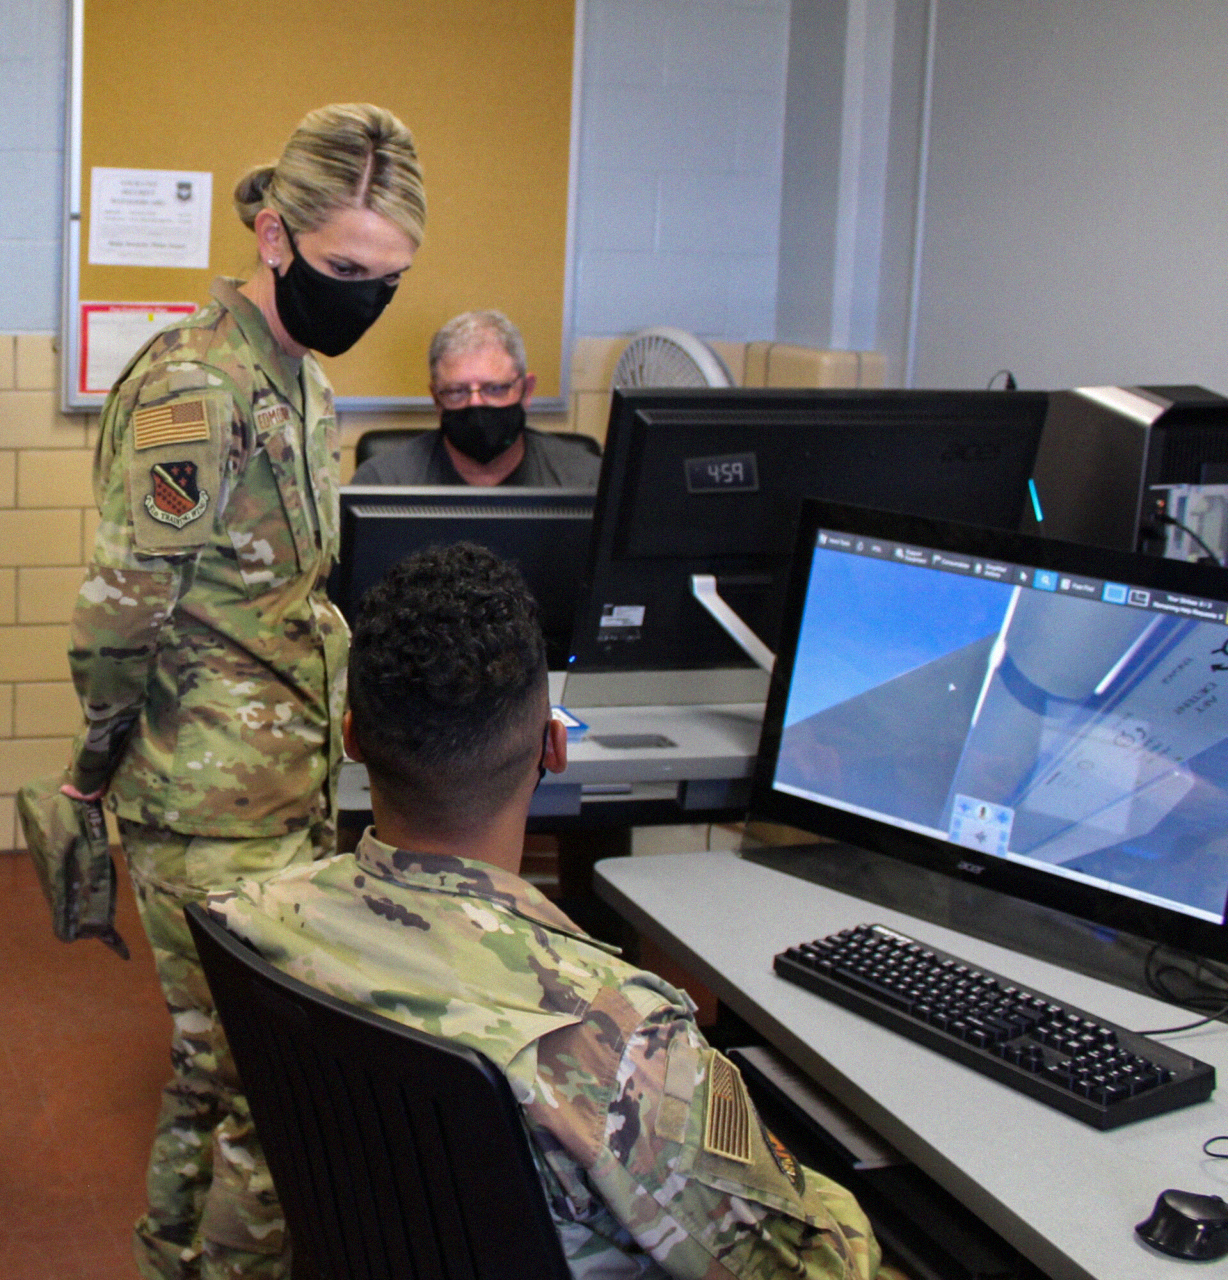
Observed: {"hour": 4, "minute": 59}
